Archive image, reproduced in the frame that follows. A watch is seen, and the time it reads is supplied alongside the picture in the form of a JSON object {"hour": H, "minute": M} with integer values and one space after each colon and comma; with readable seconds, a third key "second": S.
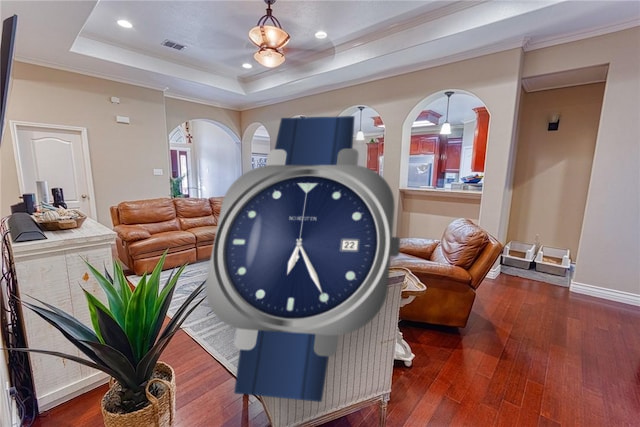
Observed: {"hour": 6, "minute": 25, "second": 0}
